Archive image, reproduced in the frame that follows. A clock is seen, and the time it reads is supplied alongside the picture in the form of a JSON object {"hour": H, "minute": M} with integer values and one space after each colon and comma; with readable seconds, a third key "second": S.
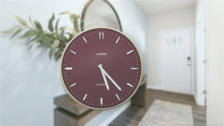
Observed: {"hour": 5, "minute": 23}
